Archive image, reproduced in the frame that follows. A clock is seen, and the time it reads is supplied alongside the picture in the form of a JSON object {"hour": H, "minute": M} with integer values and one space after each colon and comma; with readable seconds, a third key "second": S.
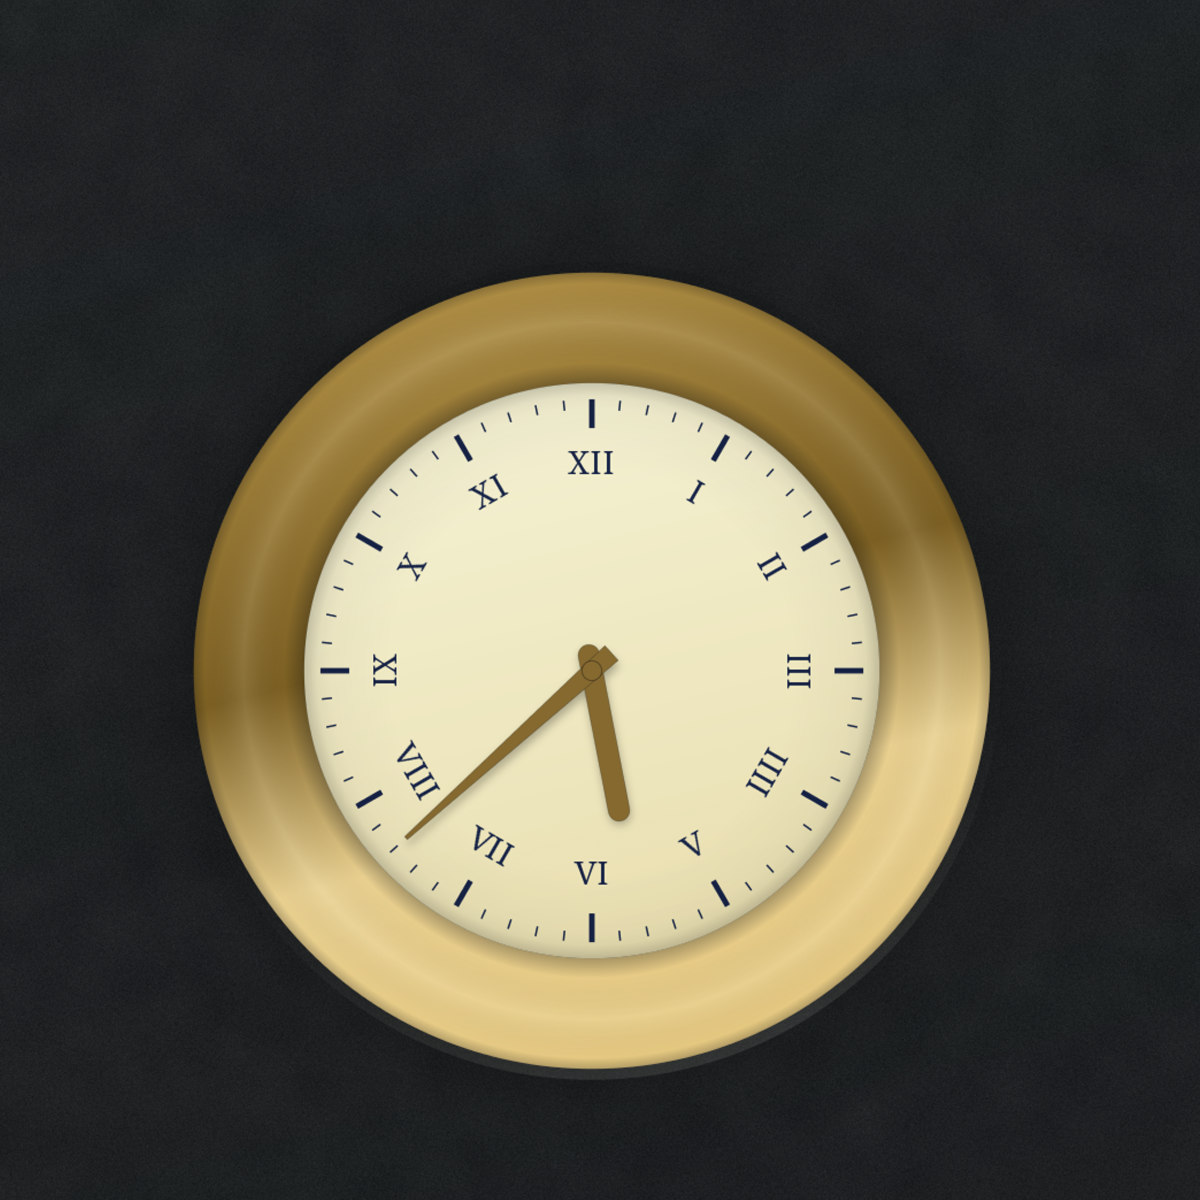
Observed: {"hour": 5, "minute": 38}
